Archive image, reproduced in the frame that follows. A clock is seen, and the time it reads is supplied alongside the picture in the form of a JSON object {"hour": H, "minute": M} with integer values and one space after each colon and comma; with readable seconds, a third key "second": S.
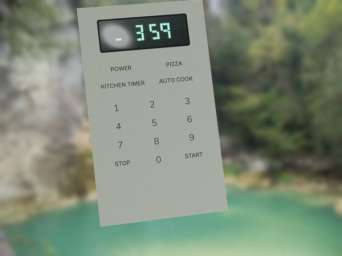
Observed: {"hour": 3, "minute": 59}
